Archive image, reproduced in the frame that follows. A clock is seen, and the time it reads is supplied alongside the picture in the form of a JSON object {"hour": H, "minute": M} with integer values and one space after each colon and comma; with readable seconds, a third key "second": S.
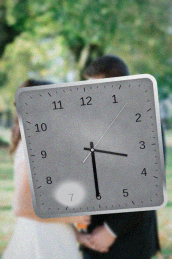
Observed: {"hour": 3, "minute": 30, "second": 7}
